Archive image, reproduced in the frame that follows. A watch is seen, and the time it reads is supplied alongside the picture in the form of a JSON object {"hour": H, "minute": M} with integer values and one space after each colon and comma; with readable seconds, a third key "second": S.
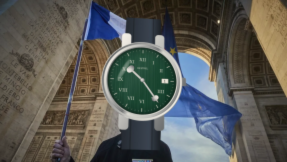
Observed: {"hour": 10, "minute": 24}
